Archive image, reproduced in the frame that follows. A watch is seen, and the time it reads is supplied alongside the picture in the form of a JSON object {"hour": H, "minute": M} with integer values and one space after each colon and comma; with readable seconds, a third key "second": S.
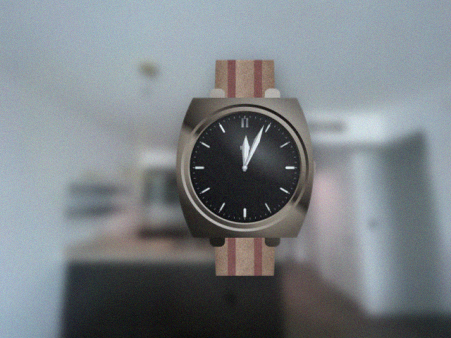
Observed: {"hour": 12, "minute": 4}
